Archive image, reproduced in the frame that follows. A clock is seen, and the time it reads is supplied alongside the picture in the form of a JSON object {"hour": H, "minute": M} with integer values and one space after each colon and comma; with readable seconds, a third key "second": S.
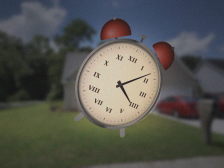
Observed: {"hour": 4, "minute": 8}
